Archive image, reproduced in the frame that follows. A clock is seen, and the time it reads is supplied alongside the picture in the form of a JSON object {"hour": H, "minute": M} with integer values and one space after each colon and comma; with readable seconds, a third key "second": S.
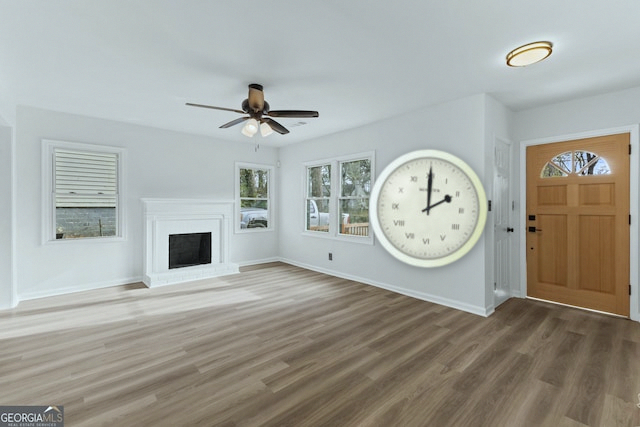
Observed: {"hour": 2, "minute": 0}
